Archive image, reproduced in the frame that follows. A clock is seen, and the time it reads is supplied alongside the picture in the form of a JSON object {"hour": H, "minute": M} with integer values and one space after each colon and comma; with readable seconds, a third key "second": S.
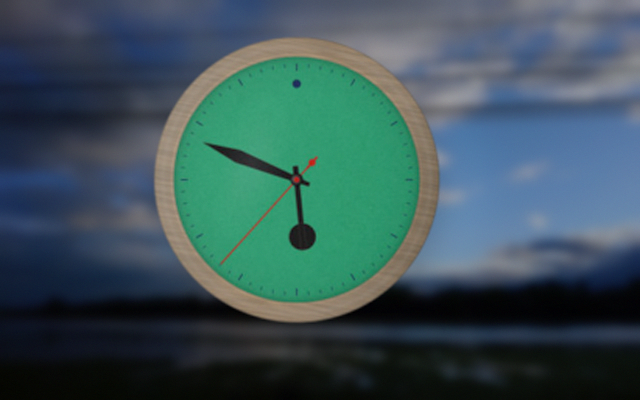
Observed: {"hour": 5, "minute": 48, "second": 37}
